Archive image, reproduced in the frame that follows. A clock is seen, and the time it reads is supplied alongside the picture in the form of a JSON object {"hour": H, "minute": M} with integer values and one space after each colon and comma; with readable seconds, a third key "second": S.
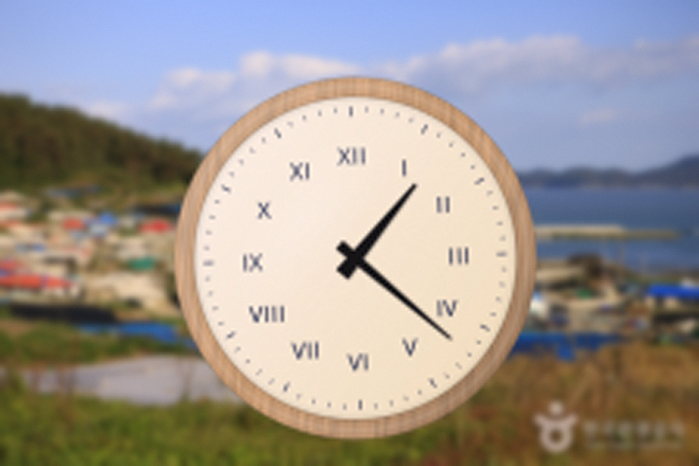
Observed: {"hour": 1, "minute": 22}
